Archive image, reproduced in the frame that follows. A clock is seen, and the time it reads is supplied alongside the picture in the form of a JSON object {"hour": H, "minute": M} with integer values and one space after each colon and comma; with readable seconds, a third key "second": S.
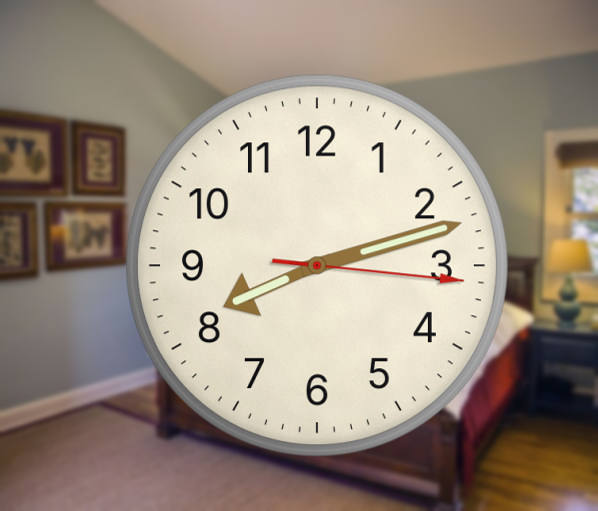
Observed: {"hour": 8, "minute": 12, "second": 16}
